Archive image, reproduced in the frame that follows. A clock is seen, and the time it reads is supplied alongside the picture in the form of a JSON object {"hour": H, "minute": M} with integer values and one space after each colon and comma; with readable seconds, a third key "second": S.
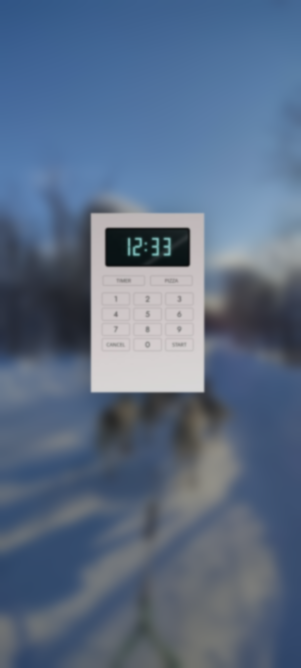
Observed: {"hour": 12, "minute": 33}
